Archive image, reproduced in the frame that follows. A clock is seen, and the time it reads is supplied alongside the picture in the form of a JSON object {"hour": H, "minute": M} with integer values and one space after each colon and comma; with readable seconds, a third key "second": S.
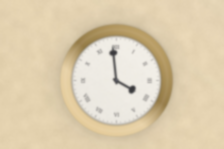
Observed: {"hour": 3, "minute": 59}
